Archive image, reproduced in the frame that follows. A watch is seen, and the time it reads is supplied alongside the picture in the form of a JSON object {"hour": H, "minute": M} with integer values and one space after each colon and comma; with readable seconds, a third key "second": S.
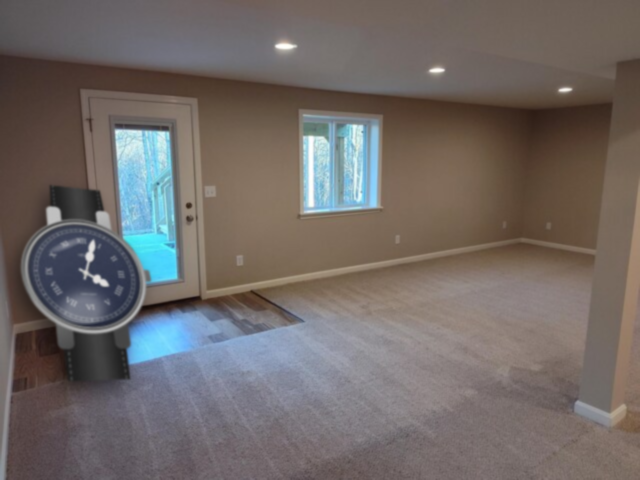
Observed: {"hour": 4, "minute": 3}
